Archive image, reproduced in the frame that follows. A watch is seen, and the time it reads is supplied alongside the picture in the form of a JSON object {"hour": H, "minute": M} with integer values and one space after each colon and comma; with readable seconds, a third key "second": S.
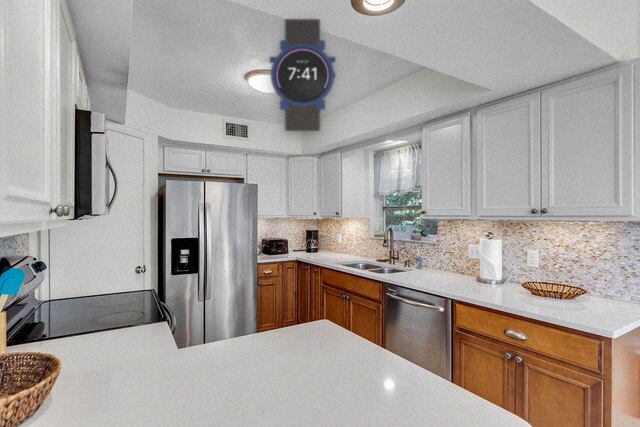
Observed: {"hour": 7, "minute": 41}
